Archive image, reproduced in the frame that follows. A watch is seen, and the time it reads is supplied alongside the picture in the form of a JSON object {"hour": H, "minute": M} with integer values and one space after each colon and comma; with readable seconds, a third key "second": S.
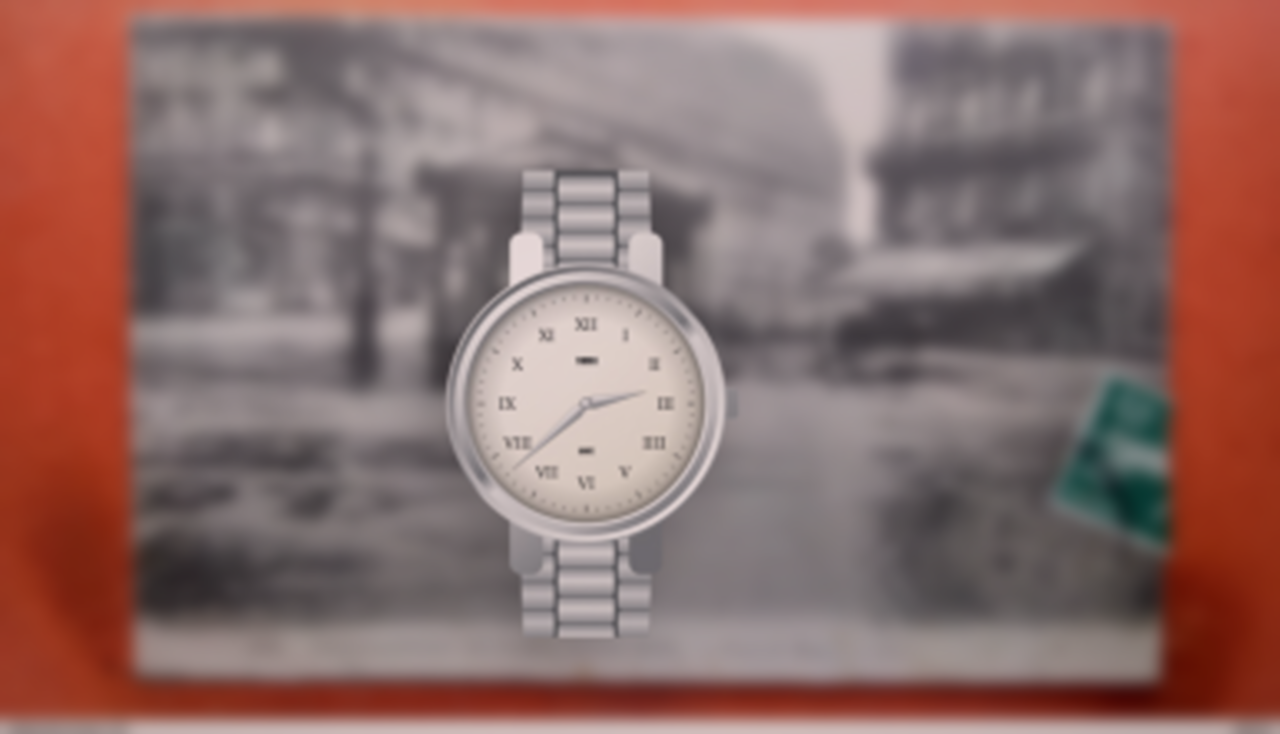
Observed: {"hour": 2, "minute": 38}
